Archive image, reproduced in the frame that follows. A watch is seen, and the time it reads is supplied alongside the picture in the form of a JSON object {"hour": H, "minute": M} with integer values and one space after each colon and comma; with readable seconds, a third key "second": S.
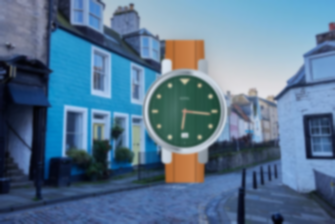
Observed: {"hour": 6, "minute": 16}
